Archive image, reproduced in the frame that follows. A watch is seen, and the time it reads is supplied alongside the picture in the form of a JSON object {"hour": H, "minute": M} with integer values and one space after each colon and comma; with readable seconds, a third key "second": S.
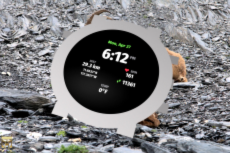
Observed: {"hour": 6, "minute": 12}
